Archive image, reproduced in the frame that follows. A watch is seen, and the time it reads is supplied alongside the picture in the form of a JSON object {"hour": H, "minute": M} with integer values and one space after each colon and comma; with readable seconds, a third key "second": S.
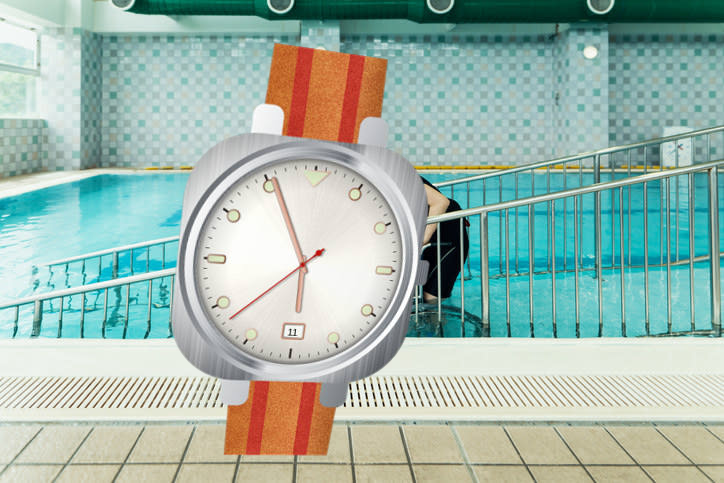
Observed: {"hour": 5, "minute": 55, "second": 38}
